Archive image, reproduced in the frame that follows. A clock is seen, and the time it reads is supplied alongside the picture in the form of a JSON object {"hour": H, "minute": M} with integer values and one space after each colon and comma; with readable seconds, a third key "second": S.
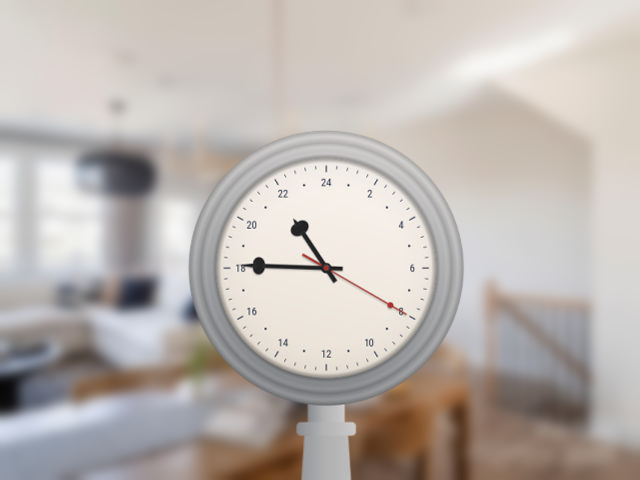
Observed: {"hour": 21, "minute": 45, "second": 20}
